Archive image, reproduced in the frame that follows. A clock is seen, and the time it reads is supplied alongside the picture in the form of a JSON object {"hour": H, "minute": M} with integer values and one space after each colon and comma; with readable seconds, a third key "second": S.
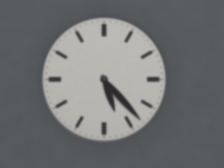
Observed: {"hour": 5, "minute": 23}
